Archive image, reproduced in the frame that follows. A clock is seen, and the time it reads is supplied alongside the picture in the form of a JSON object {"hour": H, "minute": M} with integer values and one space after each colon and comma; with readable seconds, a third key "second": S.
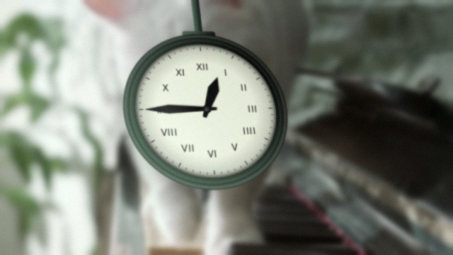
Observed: {"hour": 12, "minute": 45}
